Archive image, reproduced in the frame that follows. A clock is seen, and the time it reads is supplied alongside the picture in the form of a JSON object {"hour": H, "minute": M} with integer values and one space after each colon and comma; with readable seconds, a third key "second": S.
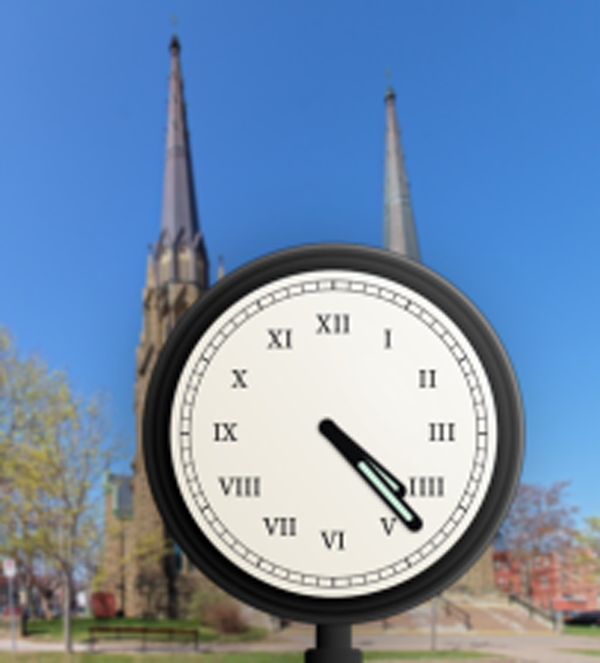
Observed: {"hour": 4, "minute": 23}
